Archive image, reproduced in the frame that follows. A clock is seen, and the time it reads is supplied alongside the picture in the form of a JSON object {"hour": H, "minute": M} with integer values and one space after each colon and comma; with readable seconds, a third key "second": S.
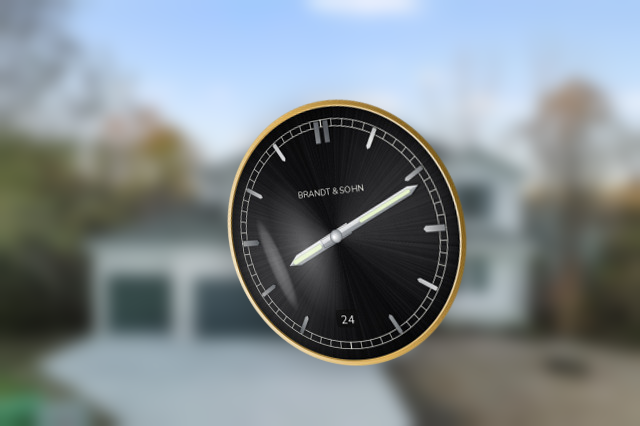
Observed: {"hour": 8, "minute": 11}
